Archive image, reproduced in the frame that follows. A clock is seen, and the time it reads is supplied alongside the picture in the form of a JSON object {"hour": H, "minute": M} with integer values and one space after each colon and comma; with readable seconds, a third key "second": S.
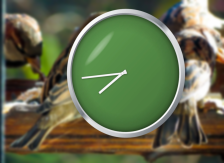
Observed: {"hour": 7, "minute": 44}
